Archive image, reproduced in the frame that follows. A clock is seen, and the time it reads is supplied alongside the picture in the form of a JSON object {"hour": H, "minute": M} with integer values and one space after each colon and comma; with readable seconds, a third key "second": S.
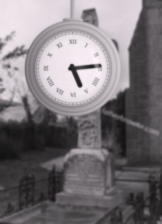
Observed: {"hour": 5, "minute": 14}
